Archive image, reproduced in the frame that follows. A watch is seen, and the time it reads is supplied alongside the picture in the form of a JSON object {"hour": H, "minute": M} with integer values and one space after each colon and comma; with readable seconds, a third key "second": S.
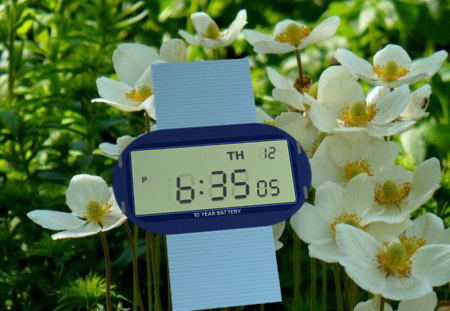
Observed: {"hour": 6, "minute": 35, "second": 5}
